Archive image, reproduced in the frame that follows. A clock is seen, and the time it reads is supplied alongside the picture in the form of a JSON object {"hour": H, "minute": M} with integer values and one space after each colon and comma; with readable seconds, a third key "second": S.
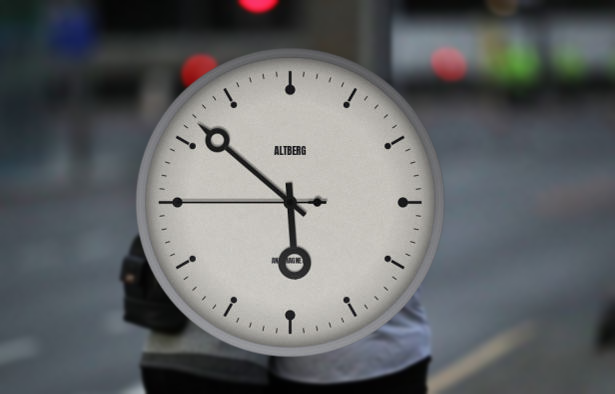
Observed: {"hour": 5, "minute": 51, "second": 45}
